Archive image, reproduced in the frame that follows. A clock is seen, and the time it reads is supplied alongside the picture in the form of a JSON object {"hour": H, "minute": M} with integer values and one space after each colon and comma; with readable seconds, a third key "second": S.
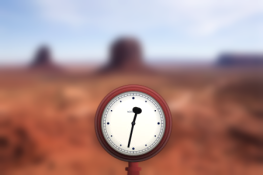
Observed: {"hour": 12, "minute": 32}
